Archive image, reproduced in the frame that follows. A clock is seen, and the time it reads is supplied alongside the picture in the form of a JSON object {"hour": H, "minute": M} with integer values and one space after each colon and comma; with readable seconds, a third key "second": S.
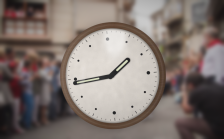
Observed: {"hour": 1, "minute": 44}
